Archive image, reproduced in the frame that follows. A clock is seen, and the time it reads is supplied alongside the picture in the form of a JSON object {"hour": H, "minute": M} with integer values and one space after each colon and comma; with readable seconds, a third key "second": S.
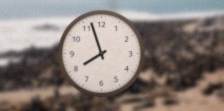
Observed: {"hour": 7, "minute": 57}
